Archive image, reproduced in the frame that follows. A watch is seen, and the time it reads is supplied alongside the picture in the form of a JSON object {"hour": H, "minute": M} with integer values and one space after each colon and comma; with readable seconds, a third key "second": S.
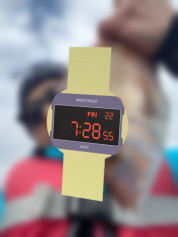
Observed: {"hour": 7, "minute": 28, "second": 55}
